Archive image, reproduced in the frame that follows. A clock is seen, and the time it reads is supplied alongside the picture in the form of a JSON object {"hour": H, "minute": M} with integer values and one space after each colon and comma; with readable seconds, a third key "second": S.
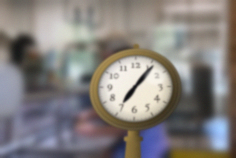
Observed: {"hour": 7, "minute": 6}
